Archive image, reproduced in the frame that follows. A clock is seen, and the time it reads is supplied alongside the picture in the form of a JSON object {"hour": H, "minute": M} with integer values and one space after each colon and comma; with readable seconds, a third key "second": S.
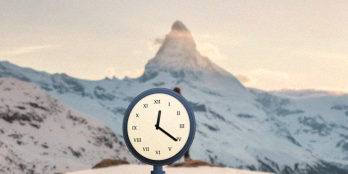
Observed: {"hour": 12, "minute": 21}
